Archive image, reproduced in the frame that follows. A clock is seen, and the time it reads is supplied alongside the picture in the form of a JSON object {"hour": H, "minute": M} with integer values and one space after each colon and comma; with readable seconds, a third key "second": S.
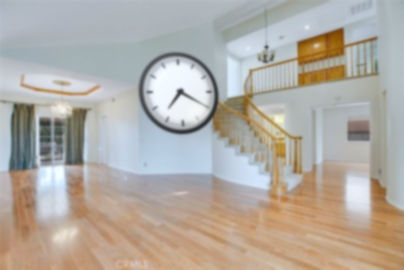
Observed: {"hour": 7, "minute": 20}
